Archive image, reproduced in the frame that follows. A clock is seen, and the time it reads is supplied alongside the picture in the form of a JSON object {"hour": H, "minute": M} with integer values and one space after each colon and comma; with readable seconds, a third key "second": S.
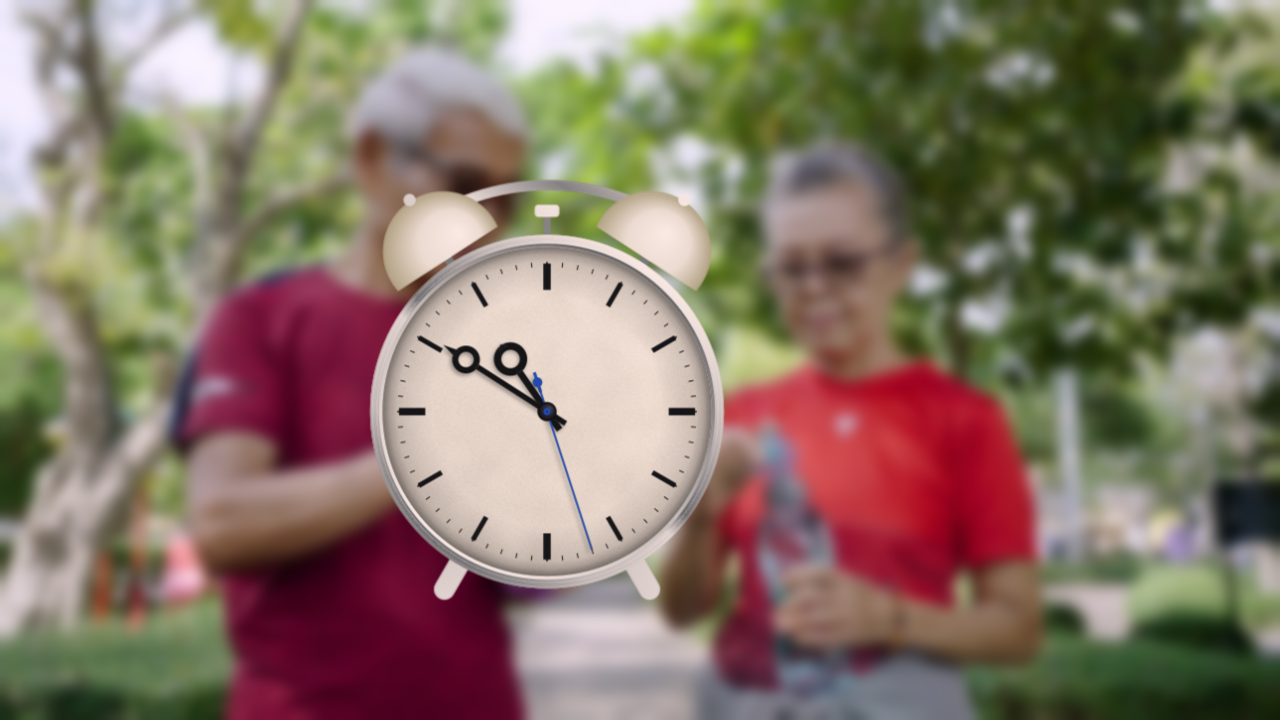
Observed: {"hour": 10, "minute": 50, "second": 27}
